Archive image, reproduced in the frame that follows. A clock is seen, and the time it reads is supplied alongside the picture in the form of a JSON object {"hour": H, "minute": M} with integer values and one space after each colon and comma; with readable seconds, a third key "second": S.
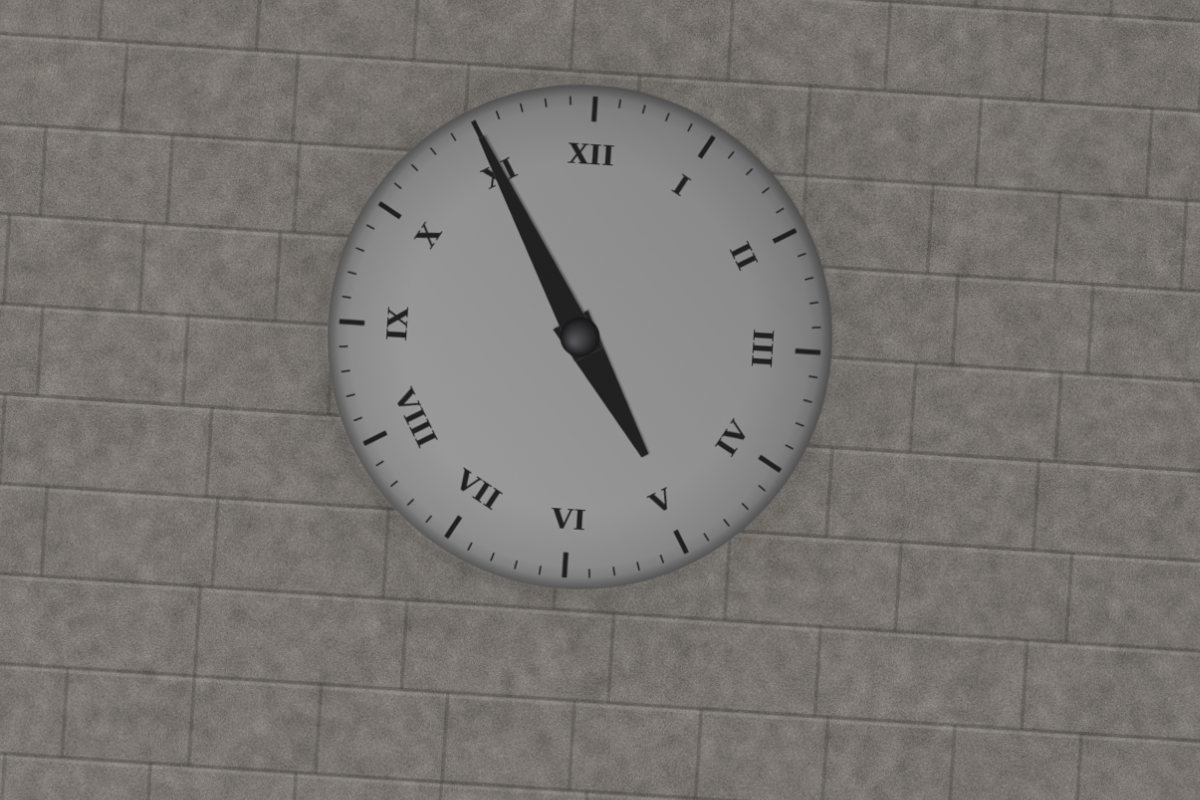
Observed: {"hour": 4, "minute": 55}
